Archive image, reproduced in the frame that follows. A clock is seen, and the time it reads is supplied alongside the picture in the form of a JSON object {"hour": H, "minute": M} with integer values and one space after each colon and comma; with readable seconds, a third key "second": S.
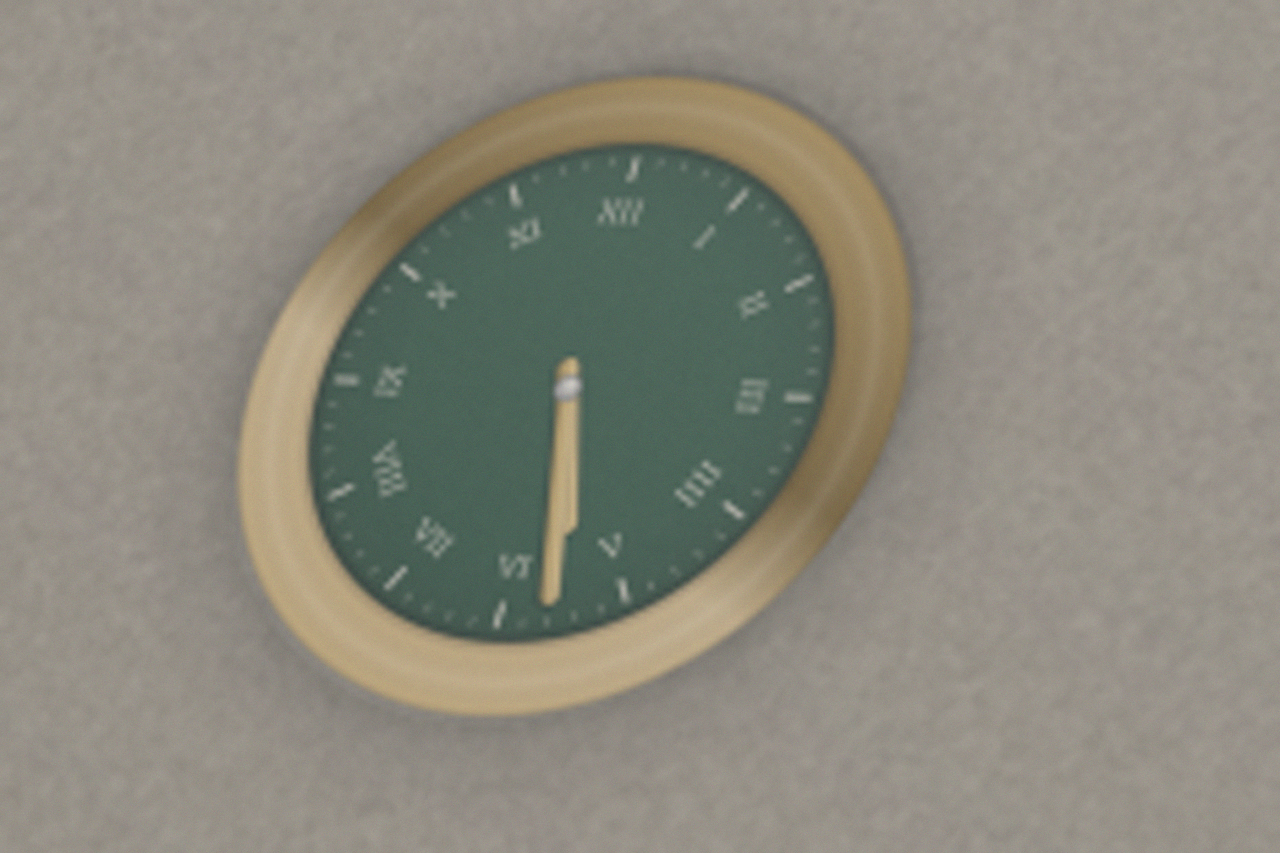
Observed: {"hour": 5, "minute": 28}
